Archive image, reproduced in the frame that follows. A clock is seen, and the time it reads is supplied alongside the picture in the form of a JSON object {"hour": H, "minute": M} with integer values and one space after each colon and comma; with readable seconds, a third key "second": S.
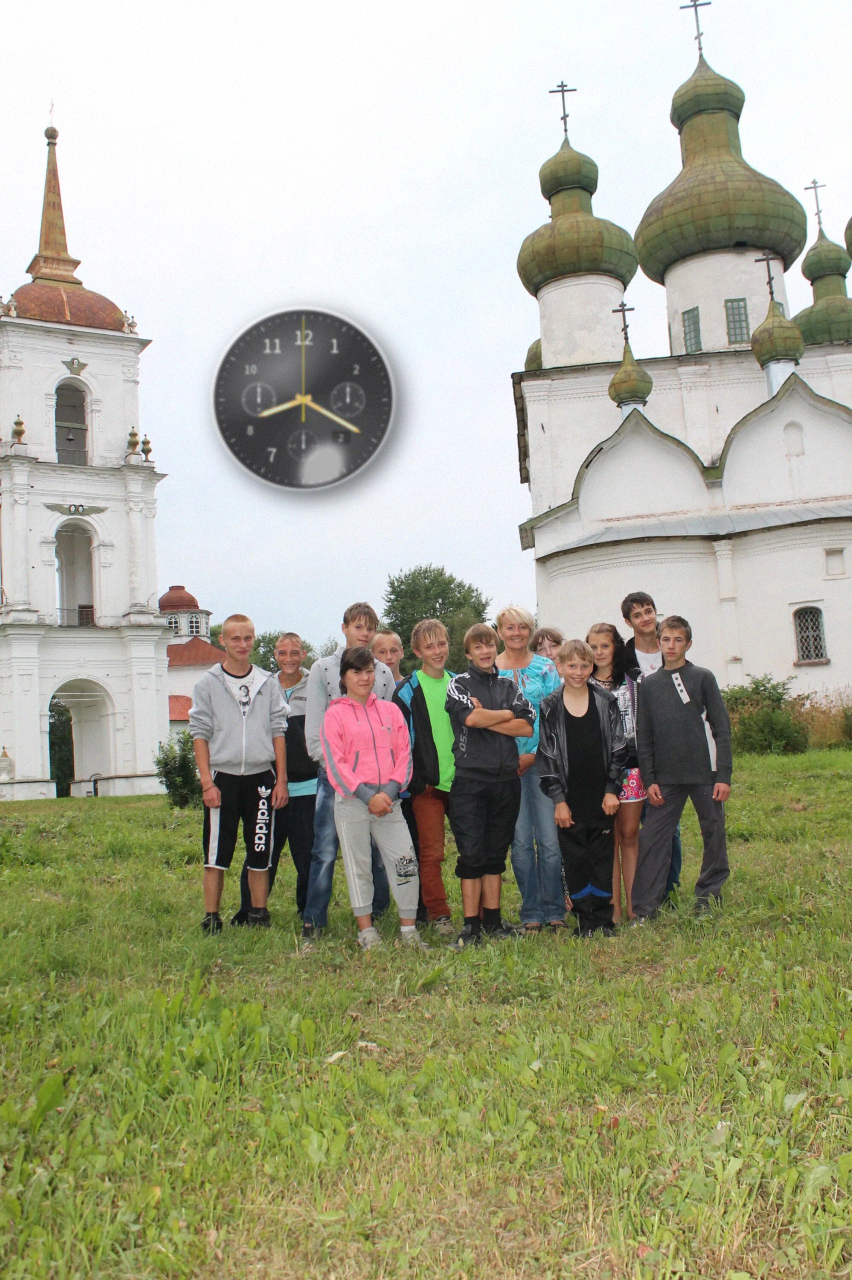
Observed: {"hour": 8, "minute": 20}
